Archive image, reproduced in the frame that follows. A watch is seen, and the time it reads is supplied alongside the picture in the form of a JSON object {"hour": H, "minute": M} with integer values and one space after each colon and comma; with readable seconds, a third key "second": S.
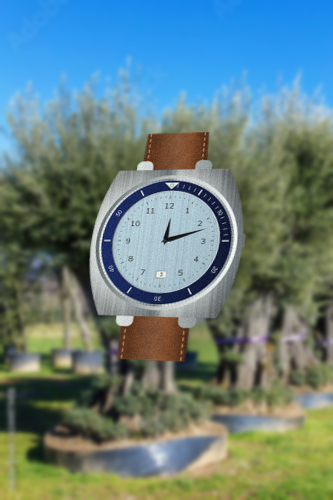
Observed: {"hour": 12, "minute": 12}
